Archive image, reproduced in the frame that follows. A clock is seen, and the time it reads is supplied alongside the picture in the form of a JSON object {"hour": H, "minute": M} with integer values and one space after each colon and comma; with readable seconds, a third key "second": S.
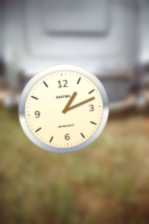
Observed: {"hour": 1, "minute": 12}
